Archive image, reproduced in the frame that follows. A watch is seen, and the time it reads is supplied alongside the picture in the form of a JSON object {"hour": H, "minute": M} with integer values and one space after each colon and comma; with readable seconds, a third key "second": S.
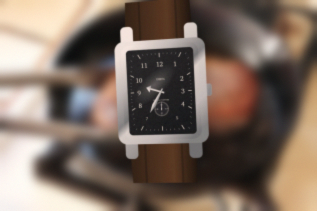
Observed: {"hour": 9, "minute": 35}
